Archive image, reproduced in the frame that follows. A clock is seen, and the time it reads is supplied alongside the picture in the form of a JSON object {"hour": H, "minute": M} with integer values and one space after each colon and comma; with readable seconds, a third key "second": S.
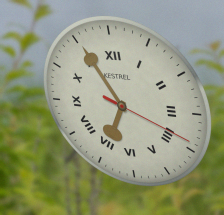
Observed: {"hour": 6, "minute": 55, "second": 19}
